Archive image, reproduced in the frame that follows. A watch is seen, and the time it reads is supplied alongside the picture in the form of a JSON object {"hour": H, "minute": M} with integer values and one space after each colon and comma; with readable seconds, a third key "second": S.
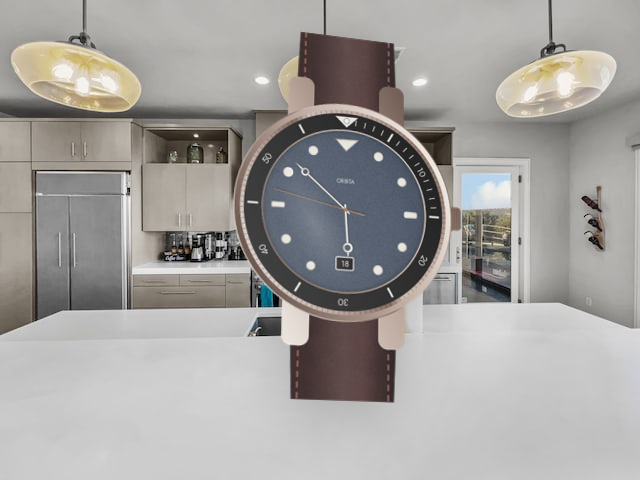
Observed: {"hour": 5, "minute": 51, "second": 47}
